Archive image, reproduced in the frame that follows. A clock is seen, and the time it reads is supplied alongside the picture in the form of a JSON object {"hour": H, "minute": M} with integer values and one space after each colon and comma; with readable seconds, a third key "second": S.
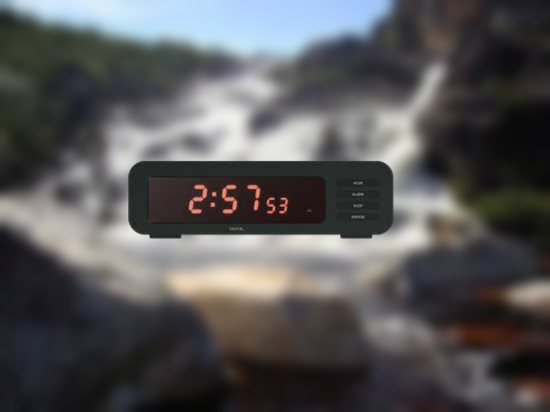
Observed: {"hour": 2, "minute": 57, "second": 53}
